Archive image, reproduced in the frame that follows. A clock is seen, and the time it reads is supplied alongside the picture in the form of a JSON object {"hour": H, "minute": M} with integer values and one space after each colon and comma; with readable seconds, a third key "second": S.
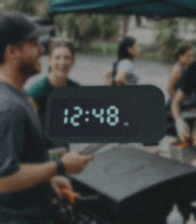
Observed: {"hour": 12, "minute": 48}
